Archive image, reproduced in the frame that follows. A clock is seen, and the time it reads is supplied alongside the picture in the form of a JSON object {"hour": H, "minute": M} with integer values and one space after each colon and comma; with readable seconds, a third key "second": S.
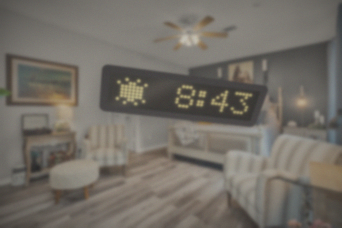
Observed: {"hour": 8, "minute": 43}
